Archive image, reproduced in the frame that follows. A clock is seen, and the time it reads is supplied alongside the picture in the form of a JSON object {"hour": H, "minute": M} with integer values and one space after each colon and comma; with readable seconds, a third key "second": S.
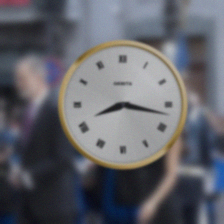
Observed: {"hour": 8, "minute": 17}
